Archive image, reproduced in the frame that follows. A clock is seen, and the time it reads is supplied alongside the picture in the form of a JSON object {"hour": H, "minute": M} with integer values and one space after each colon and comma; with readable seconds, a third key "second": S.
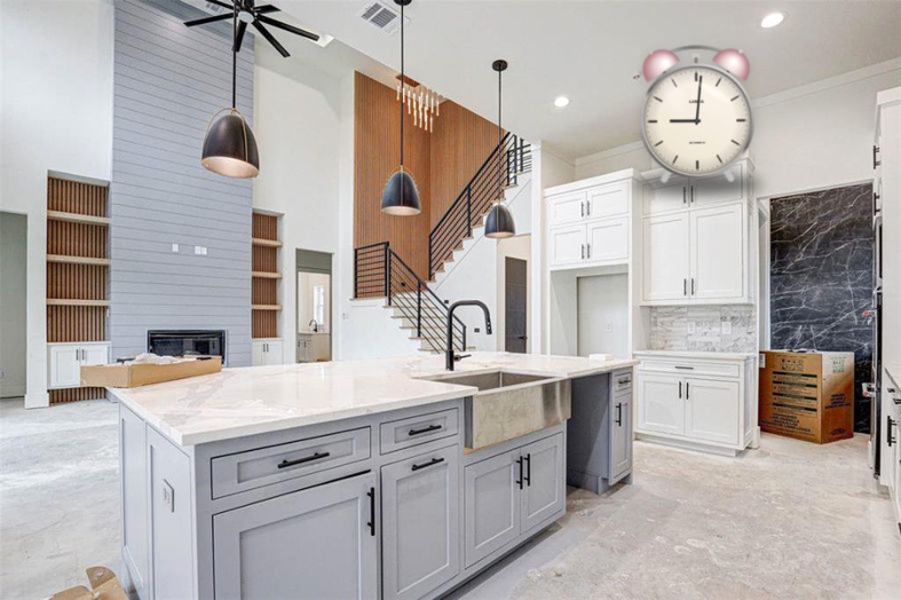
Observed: {"hour": 9, "minute": 1}
